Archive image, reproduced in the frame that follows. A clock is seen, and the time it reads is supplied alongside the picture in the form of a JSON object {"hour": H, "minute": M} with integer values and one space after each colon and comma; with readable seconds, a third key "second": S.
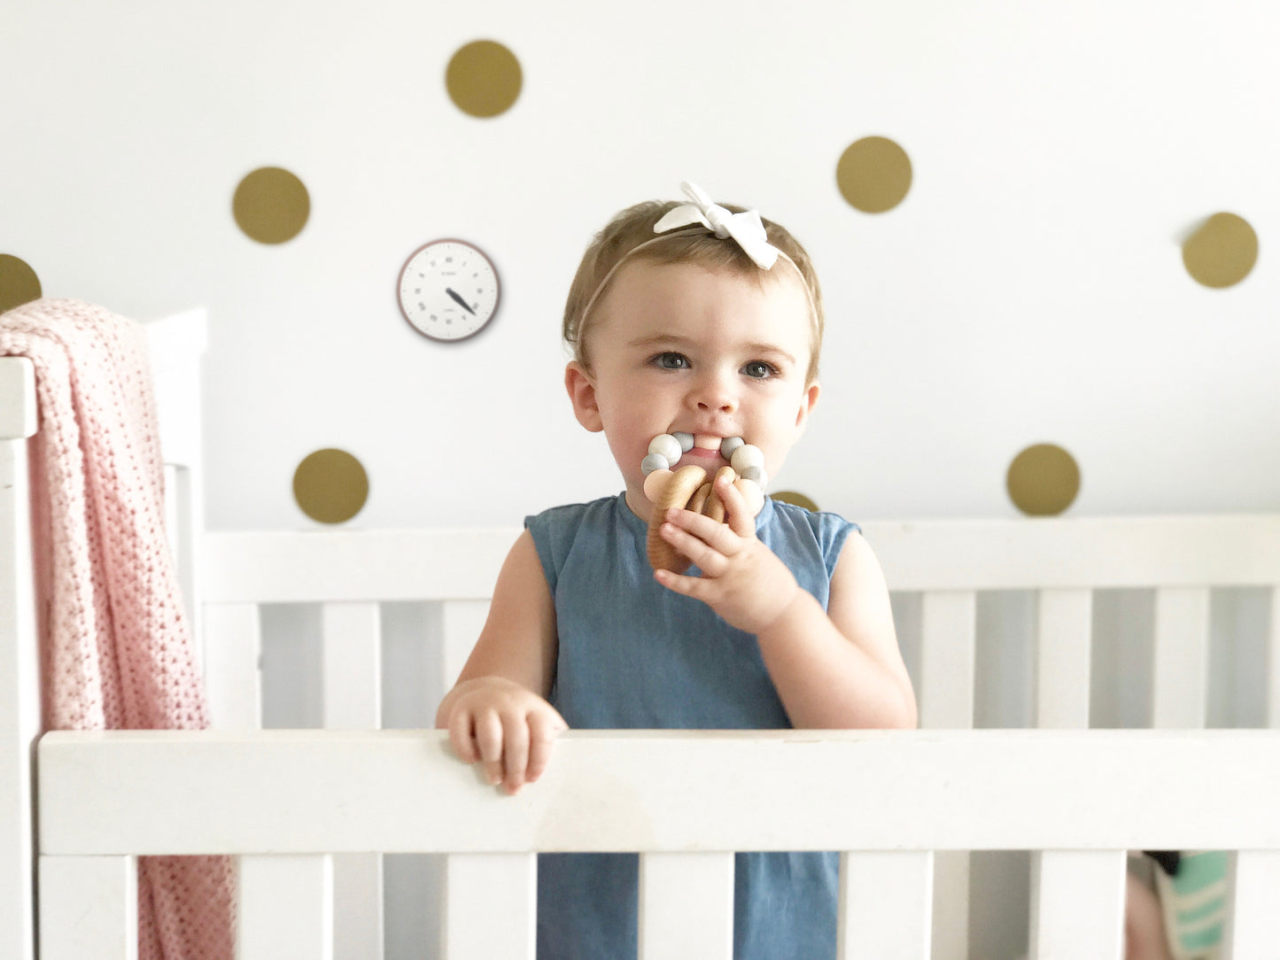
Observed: {"hour": 4, "minute": 22}
